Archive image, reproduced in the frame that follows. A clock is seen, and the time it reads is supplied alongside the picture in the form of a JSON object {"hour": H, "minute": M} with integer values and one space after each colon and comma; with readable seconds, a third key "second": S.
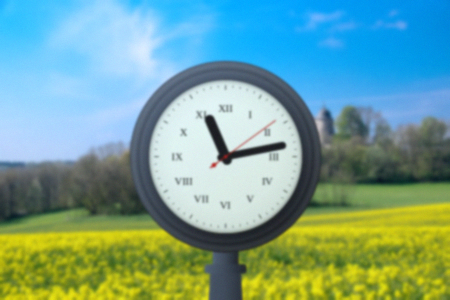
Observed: {"hour": 11, "minute": 13, "second": 9}
